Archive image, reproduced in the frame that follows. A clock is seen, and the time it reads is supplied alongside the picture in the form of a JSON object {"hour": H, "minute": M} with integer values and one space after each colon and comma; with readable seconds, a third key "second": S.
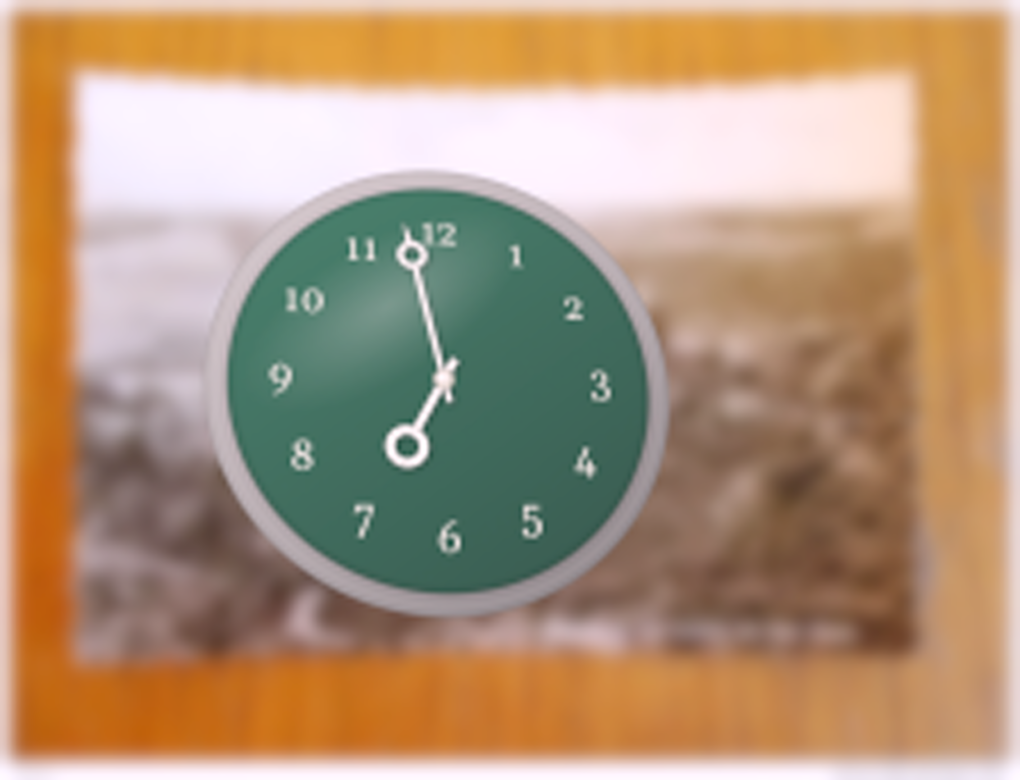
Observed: {"hour": 6, "minute": 58}
